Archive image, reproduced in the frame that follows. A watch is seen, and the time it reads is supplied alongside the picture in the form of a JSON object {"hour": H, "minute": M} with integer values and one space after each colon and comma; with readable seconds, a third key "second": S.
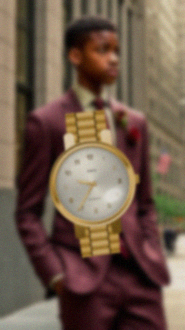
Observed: {"hour": 9, "minute": 36}
